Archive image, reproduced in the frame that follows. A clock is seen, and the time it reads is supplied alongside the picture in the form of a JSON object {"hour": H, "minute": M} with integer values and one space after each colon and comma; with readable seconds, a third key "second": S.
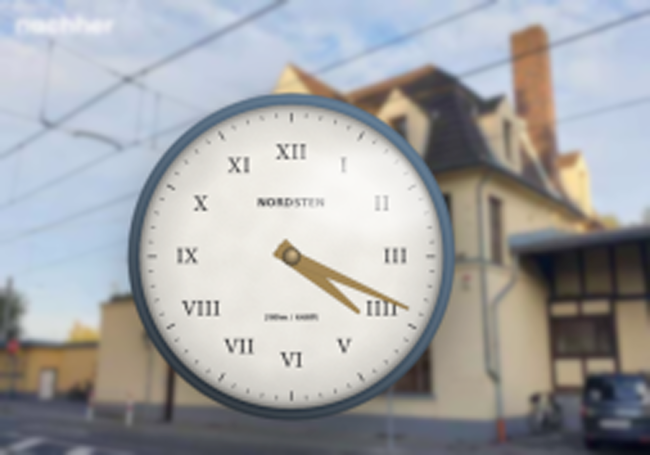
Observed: {"hour": 4, "minute": 19}
